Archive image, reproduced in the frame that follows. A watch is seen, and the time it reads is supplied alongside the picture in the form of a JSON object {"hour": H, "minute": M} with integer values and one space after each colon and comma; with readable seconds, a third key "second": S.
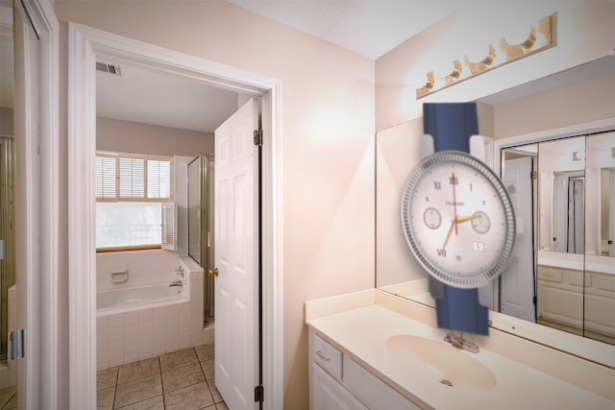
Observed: {"hour": 2, "minute": 35}
